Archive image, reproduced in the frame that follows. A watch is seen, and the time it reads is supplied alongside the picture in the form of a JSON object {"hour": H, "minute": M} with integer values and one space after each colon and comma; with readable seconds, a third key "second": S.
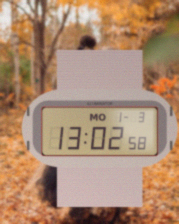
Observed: {"hour": 13, "minute": 2, "second": 58}
